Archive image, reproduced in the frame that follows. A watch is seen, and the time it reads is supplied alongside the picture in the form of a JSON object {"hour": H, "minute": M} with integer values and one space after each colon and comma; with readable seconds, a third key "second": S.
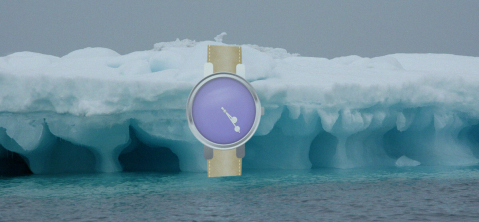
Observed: {"hour": 4, "minute": 24}
